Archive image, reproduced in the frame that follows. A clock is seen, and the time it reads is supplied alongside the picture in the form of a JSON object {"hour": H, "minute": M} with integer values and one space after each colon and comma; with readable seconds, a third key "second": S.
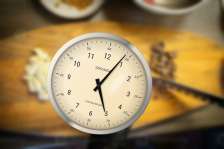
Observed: {"hour": 5, "minute": 4}
